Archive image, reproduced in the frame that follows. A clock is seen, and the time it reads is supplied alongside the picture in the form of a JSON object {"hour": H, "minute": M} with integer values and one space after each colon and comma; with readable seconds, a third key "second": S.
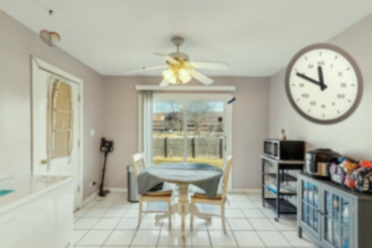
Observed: {"hour": 11, "minute": 49}
